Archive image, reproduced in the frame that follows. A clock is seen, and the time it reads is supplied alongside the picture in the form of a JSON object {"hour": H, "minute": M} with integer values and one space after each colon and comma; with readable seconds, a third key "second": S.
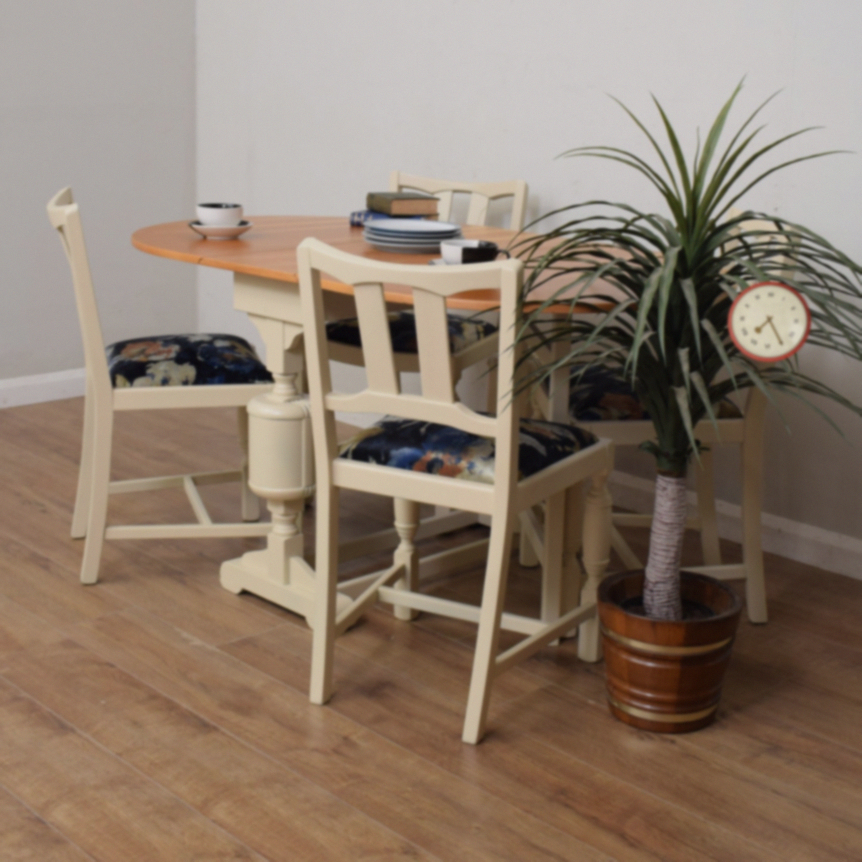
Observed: {"hour": 7, "minute": 25}
